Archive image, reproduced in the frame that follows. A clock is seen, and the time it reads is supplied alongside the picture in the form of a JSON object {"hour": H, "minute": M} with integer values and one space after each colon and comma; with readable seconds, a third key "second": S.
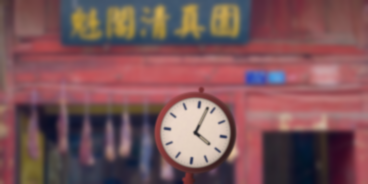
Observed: {"hour": 4, "minute": 3}
